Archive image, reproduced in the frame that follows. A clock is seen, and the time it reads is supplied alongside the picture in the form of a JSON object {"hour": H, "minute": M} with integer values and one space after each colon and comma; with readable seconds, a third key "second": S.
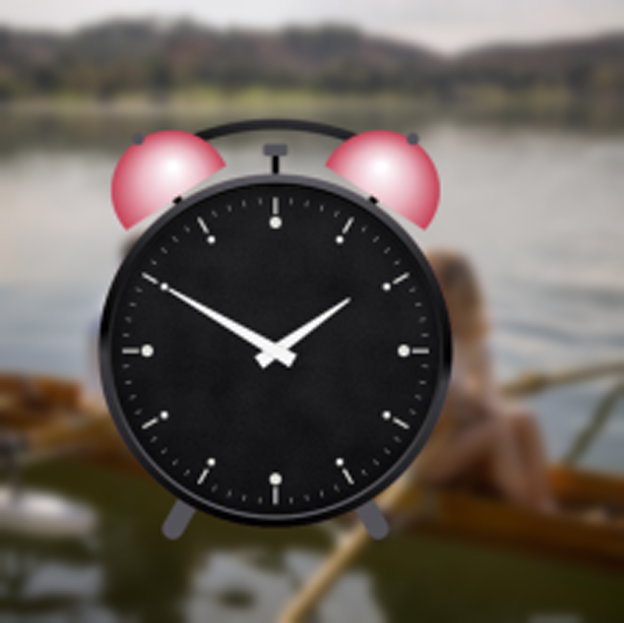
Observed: {"hour": 1, "minute": 50}
